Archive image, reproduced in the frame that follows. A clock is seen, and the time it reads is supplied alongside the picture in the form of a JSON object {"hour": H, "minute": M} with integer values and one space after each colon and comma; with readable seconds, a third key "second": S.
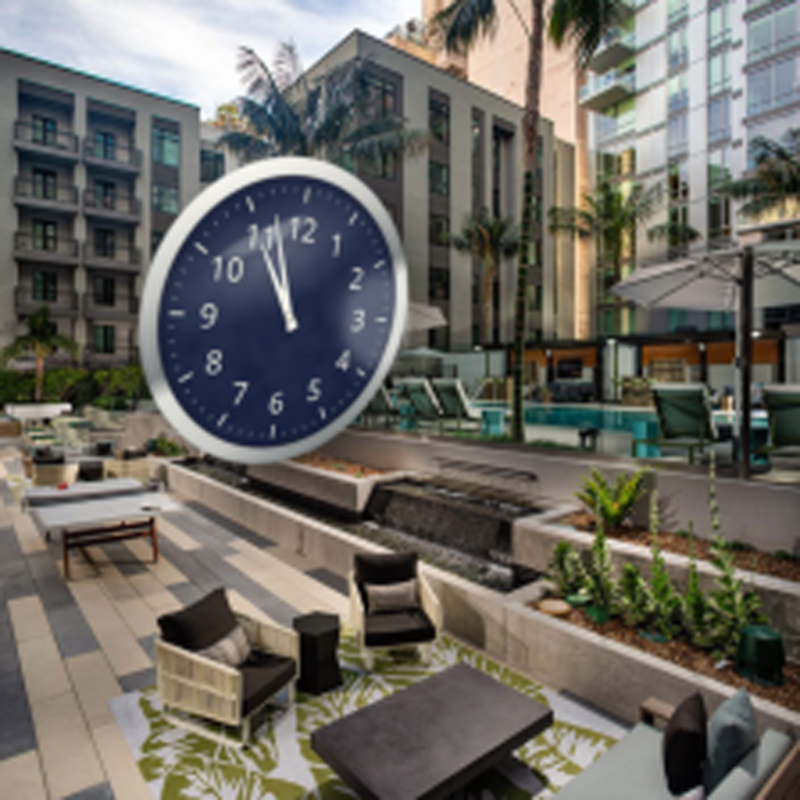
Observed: {"hour": 10, "minute": 57}
